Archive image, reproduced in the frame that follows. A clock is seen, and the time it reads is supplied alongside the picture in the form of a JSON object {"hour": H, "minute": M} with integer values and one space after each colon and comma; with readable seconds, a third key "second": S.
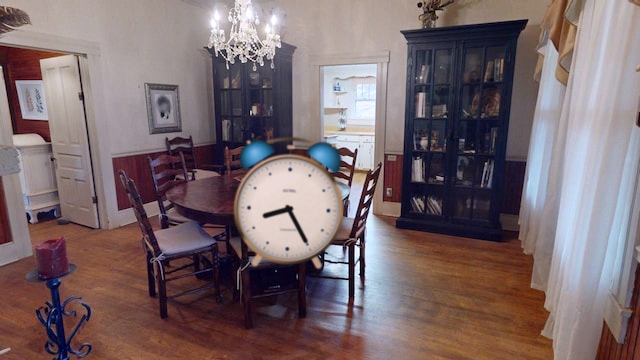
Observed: {"hour": 8, "minute": 25}
